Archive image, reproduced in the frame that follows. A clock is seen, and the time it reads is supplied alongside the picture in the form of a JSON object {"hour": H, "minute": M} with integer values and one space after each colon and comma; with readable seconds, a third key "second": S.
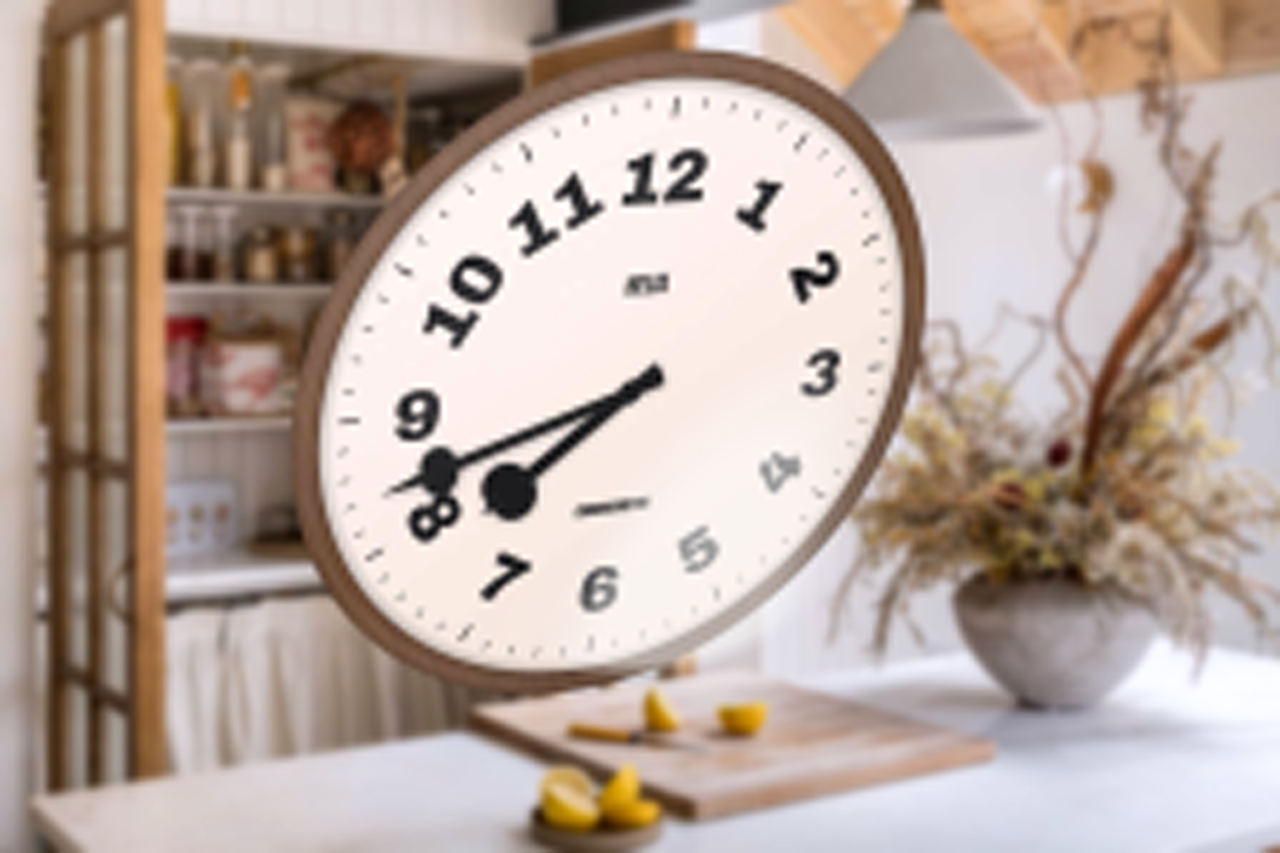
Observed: {"hour": 7, "minute": 42}
